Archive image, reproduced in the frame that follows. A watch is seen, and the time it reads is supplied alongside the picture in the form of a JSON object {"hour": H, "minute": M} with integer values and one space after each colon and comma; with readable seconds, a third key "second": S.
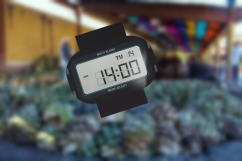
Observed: {"hour": 14, "minute": 0}
